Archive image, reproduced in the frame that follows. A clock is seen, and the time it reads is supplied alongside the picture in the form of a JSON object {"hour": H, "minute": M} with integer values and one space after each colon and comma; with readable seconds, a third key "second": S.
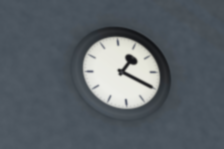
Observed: {"hour": 1, "minute": 20}
